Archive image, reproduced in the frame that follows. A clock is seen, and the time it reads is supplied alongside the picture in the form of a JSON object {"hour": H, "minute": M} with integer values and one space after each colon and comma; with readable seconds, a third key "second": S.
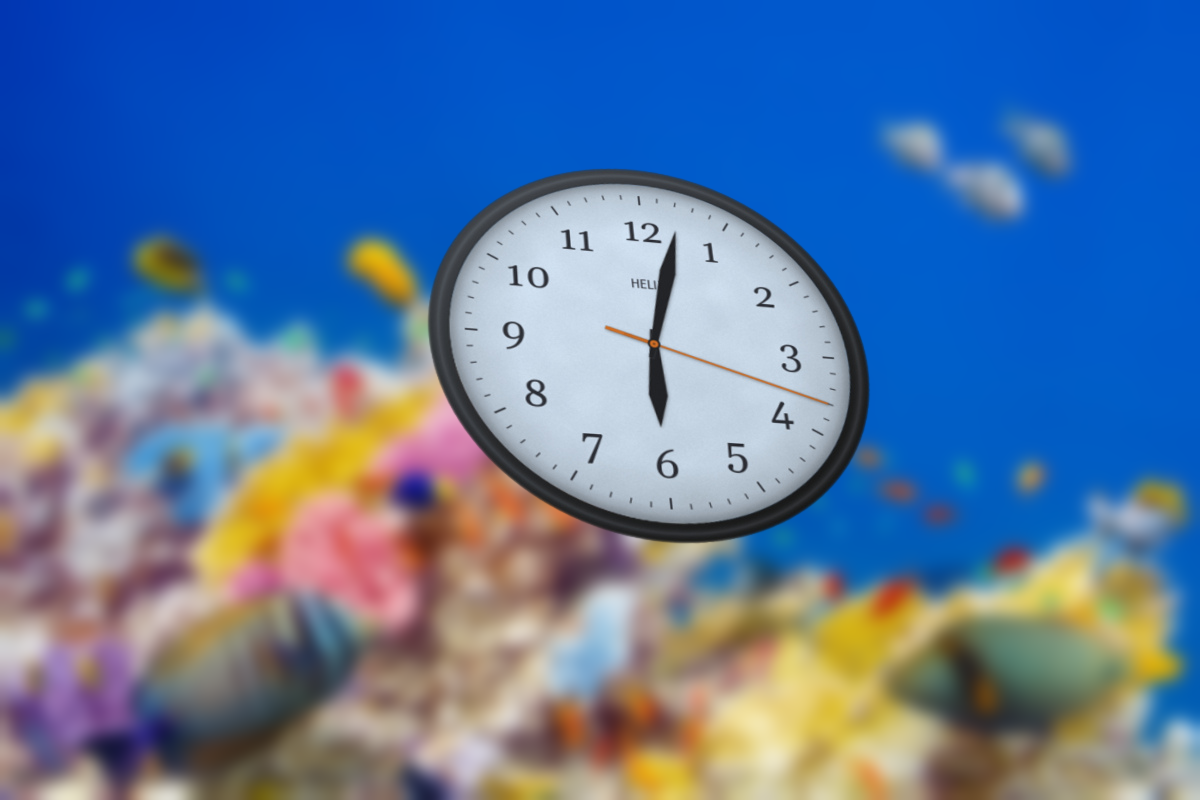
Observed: {"hour": 6, "minute": 2, "second": 18}
